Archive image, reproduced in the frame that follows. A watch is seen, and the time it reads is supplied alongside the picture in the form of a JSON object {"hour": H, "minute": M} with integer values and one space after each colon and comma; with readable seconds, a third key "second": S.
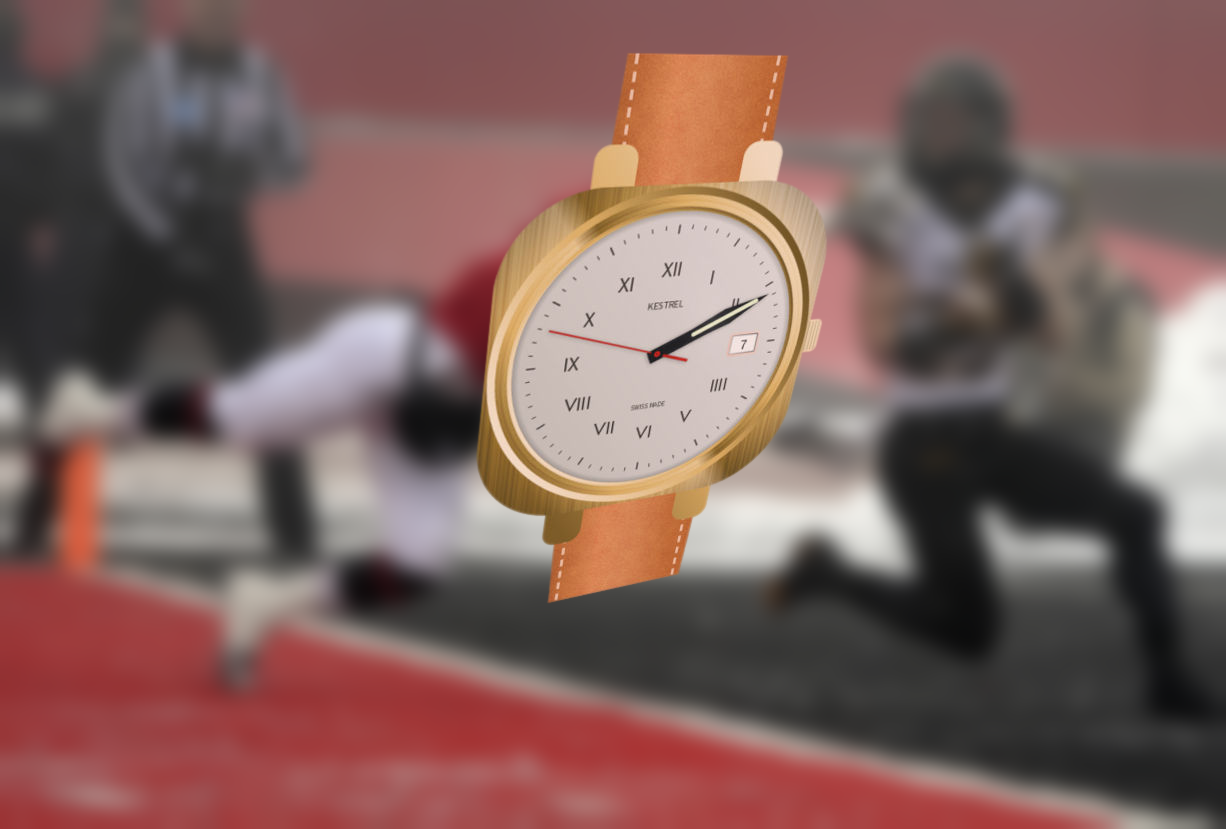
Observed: {"hour": 2, "minute": 10, "second": 48}
